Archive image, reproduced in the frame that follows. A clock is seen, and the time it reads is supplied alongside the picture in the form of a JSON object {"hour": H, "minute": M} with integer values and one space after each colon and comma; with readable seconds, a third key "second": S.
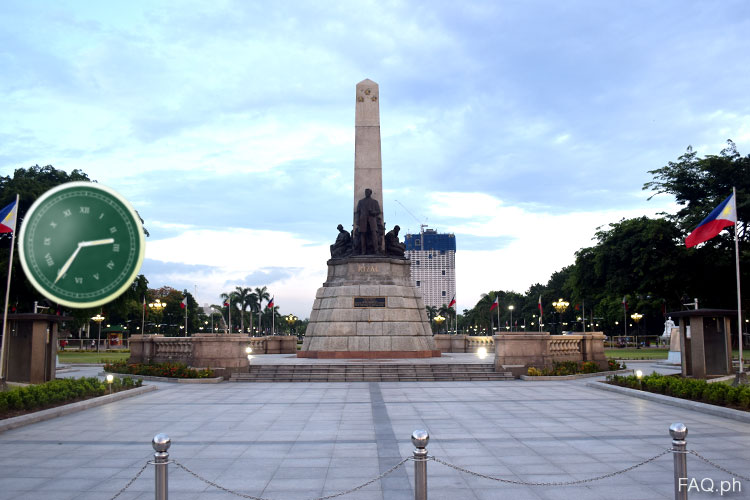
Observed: {"hour": 2, "minute": 35}
